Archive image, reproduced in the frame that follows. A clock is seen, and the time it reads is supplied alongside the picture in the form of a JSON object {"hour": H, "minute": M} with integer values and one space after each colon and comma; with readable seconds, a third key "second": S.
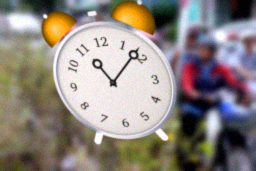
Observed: {"hour": 11, "minute": 8}
